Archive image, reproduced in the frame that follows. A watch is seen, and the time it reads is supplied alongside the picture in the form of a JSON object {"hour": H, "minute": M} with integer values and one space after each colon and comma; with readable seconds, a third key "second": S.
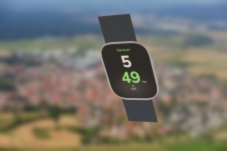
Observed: {"hour": 5, "minute": 49}
